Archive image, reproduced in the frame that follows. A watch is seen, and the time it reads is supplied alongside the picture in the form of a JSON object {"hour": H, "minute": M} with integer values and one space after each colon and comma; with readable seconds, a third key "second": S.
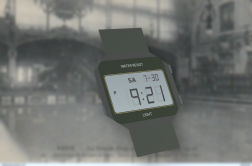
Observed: {"hour": 9, "minute": 21}
